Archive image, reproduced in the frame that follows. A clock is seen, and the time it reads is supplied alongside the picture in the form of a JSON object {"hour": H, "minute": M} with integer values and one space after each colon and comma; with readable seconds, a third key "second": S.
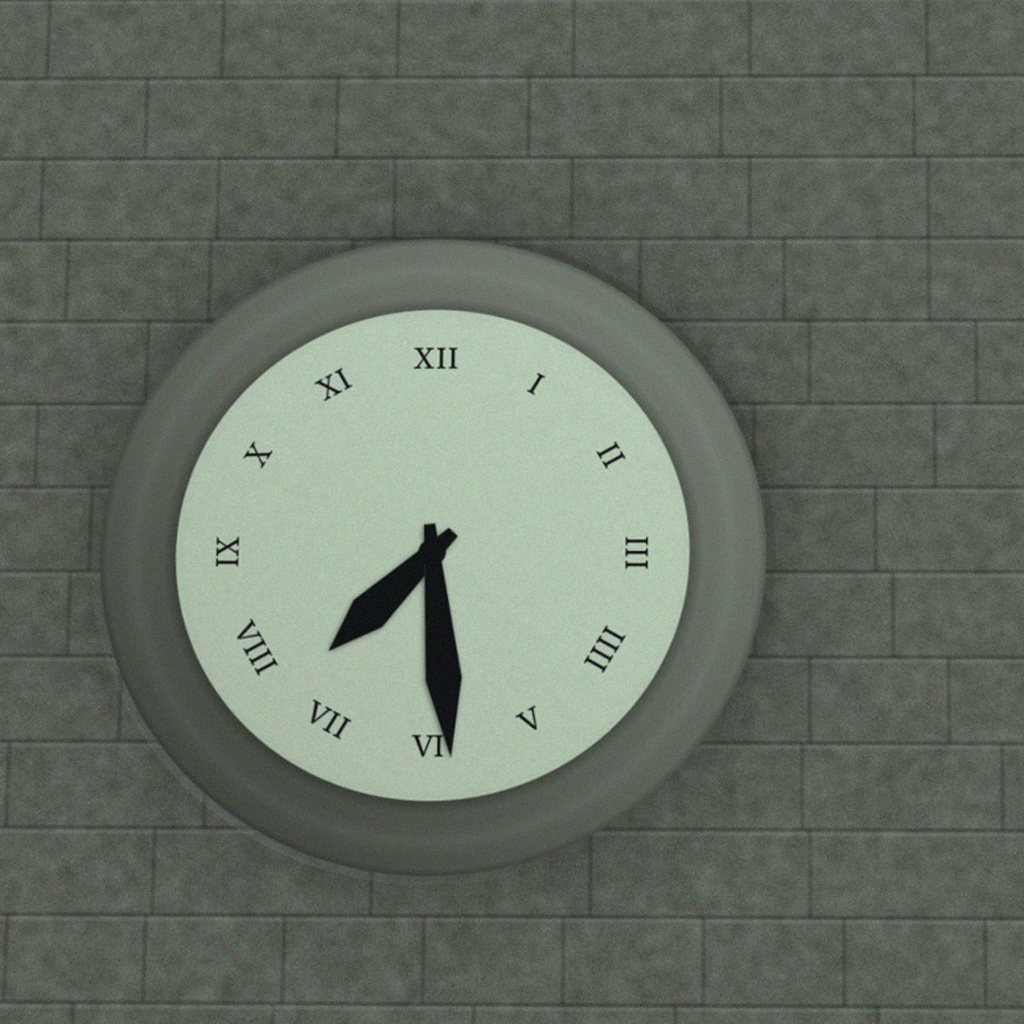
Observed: {"hour": 7, "minute": 29}
